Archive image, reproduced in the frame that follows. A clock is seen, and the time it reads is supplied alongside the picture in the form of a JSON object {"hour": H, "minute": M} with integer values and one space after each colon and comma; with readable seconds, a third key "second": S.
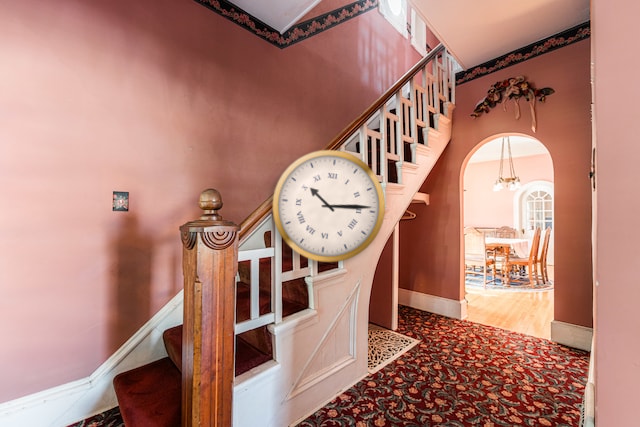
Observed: {"hour": 10, "minute": 14}
